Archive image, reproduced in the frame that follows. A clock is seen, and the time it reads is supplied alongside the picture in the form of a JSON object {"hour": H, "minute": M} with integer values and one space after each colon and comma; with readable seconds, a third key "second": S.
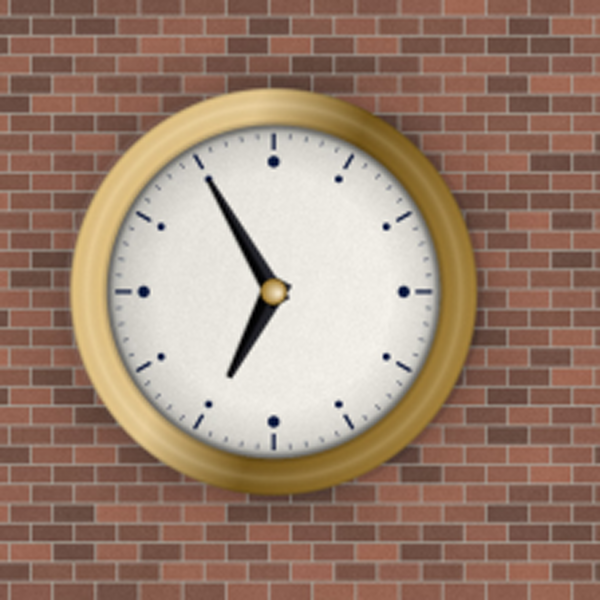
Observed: {"hour": 6, "minute": 55}
